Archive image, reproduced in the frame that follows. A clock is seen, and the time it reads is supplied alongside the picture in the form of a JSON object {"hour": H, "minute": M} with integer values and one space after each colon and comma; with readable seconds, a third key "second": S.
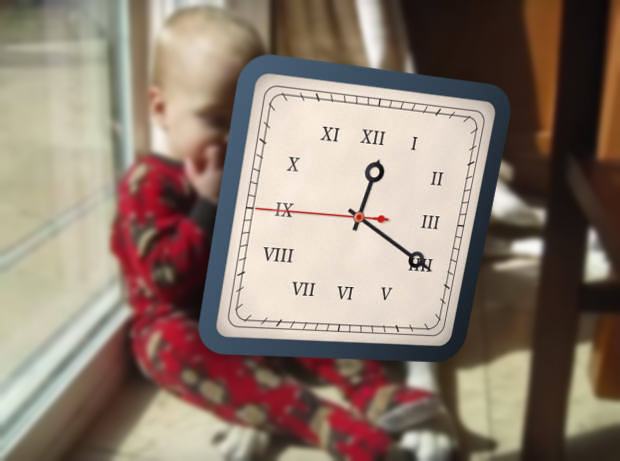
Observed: {"hour": 12, "minute": 19, "second": 45}
